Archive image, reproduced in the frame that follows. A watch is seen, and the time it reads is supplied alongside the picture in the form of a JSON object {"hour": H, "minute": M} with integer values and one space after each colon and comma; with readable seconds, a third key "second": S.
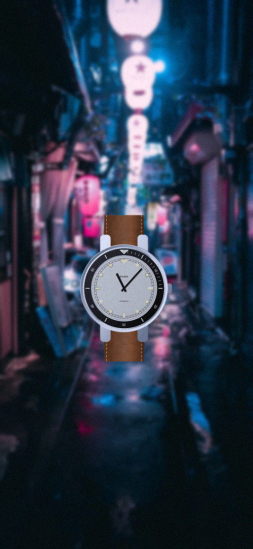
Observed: {"hour": 11, "minute": 7}
